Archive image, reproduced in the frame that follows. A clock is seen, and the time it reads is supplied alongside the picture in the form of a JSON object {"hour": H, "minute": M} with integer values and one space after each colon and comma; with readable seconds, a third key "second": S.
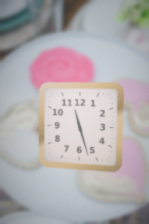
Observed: {"hour": 11, "minute": 27}
